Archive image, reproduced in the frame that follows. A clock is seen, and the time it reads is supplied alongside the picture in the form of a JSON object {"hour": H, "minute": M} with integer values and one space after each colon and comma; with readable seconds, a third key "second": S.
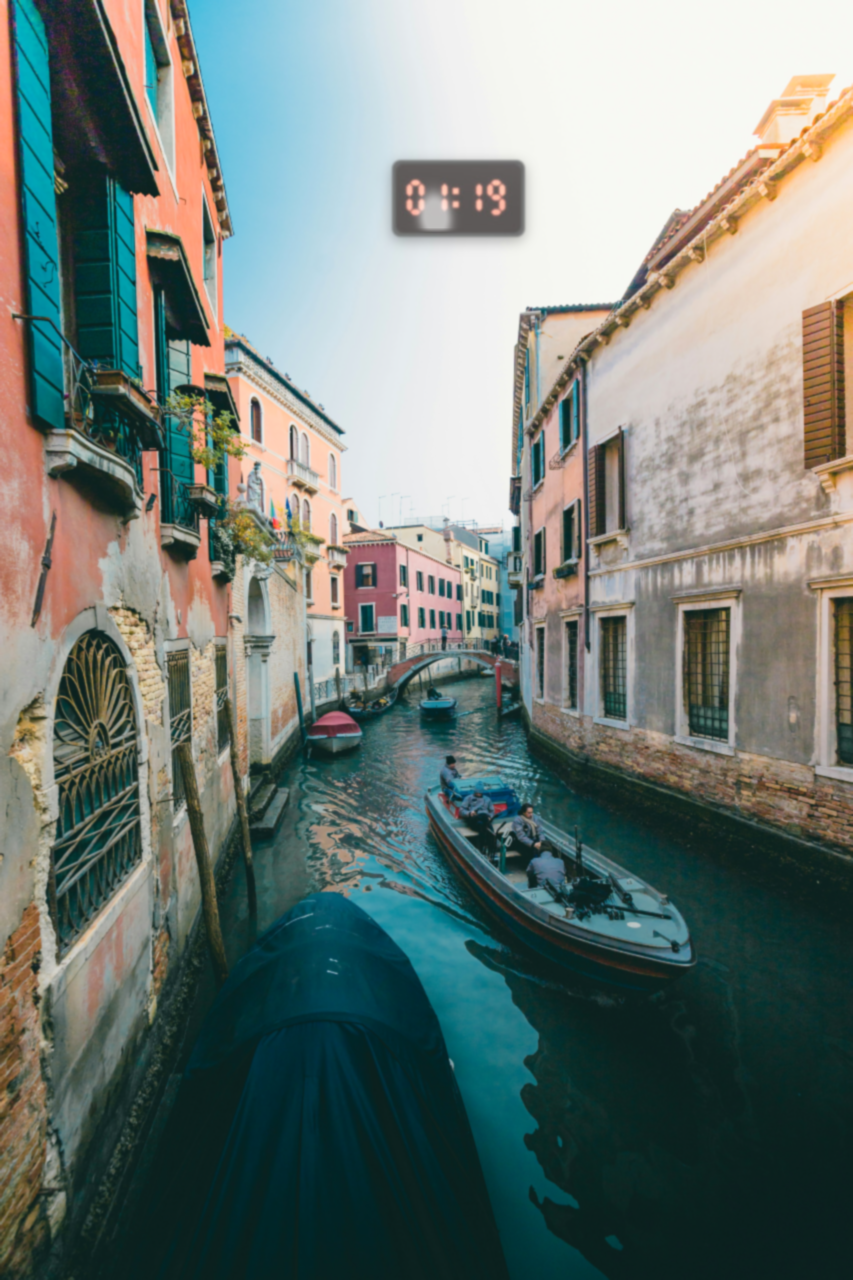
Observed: {"hour": 1, "minute": 19}
